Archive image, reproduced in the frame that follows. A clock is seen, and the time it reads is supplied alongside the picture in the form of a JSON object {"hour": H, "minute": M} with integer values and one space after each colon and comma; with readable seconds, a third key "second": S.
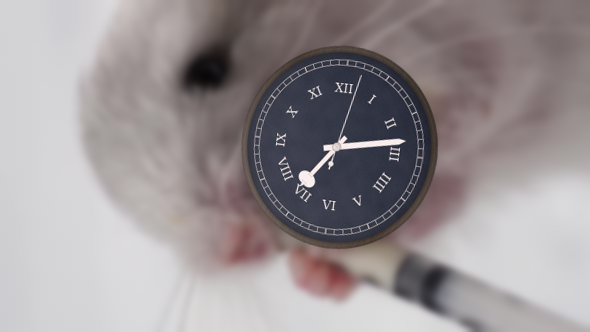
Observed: {"hour": 7, "minute": 13, "second": 2}
